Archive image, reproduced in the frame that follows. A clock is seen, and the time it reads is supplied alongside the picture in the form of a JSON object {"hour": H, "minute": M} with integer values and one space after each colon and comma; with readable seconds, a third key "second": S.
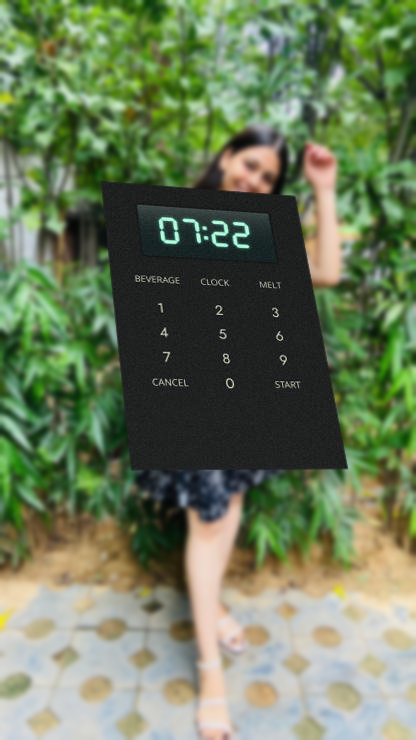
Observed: {"hour": 7, "minute": 22}
